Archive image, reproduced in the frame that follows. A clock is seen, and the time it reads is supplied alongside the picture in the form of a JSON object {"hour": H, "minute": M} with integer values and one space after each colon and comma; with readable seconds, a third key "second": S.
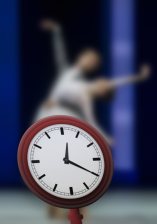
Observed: {"hour": 12, "minute": 20}
